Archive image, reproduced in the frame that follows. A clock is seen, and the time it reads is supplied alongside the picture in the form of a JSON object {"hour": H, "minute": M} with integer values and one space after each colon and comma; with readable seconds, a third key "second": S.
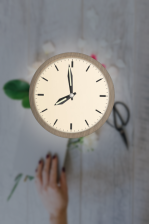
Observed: {"hour": 7, "minute": 59}
